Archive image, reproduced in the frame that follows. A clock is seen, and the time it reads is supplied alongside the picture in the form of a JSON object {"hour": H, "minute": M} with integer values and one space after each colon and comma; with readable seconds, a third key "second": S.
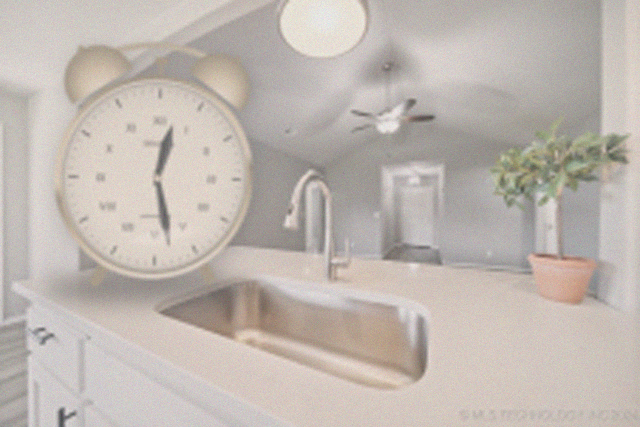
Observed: {"hour": 12, "minute": 28}
